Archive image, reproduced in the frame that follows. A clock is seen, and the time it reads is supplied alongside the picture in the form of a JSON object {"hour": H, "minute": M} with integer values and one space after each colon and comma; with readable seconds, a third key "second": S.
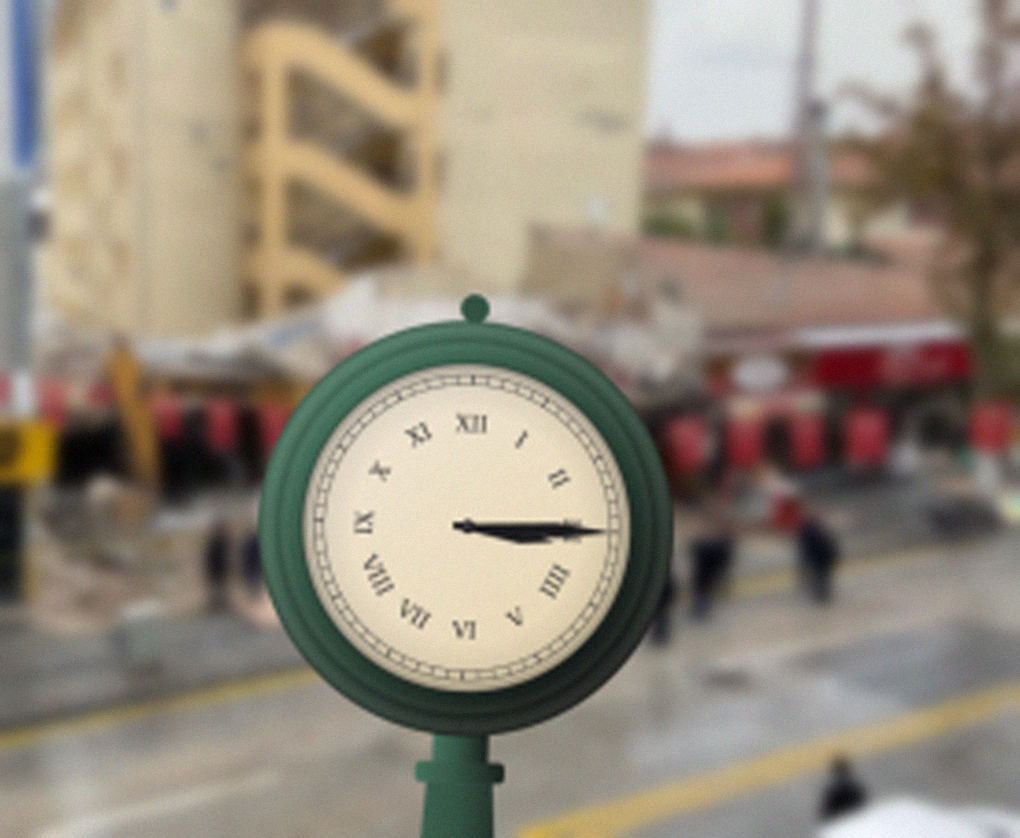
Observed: {"hour": 3, "minute": 15}
